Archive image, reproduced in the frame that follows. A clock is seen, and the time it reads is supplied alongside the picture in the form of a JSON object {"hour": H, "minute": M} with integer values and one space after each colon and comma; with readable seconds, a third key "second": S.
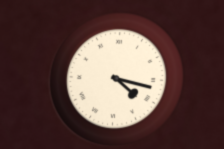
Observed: {"hour": 4, "minute": 17}
